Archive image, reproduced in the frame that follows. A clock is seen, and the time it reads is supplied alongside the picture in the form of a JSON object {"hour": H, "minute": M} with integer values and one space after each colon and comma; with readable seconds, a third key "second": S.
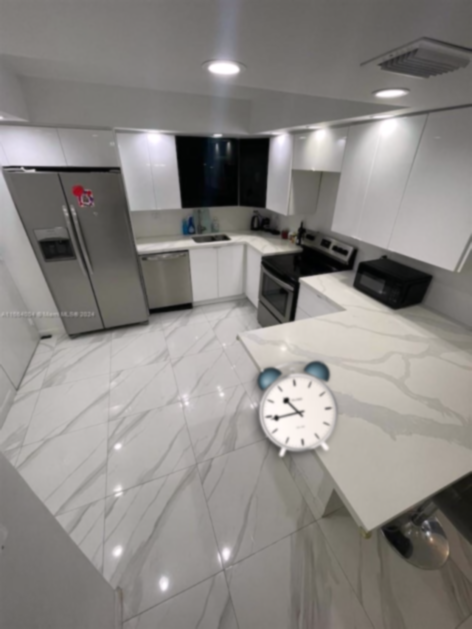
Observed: {"hour": 10, "minute": 44}
